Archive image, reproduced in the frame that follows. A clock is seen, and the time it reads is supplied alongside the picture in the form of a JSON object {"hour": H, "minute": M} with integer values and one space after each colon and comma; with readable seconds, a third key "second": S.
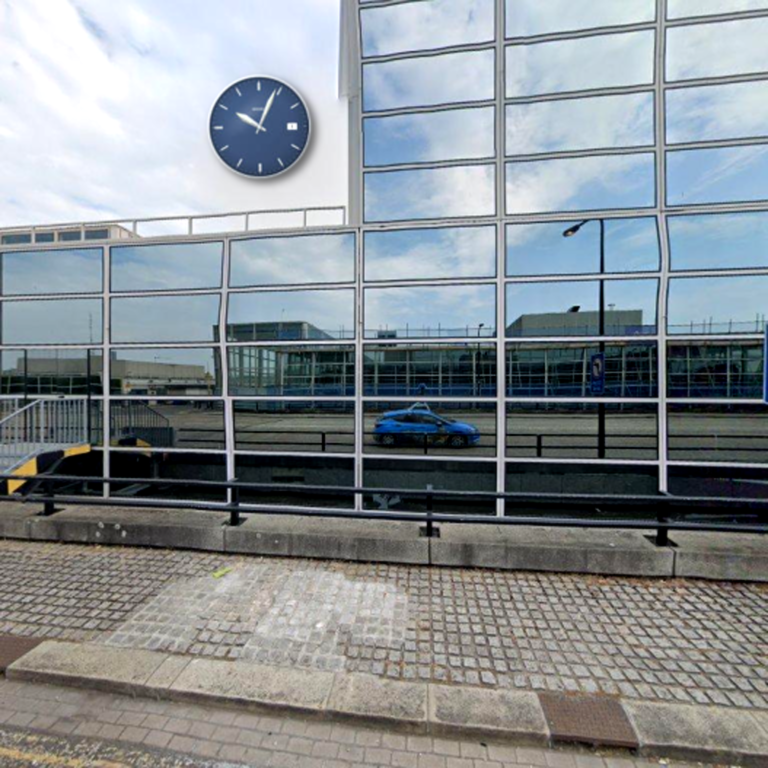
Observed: {"hour": 10, "minute": 4}
